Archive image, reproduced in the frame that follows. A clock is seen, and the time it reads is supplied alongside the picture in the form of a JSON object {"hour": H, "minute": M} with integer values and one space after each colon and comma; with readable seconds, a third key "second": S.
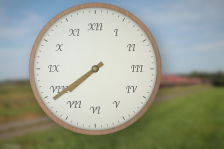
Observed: {"hour": 7, "minute": 39}
